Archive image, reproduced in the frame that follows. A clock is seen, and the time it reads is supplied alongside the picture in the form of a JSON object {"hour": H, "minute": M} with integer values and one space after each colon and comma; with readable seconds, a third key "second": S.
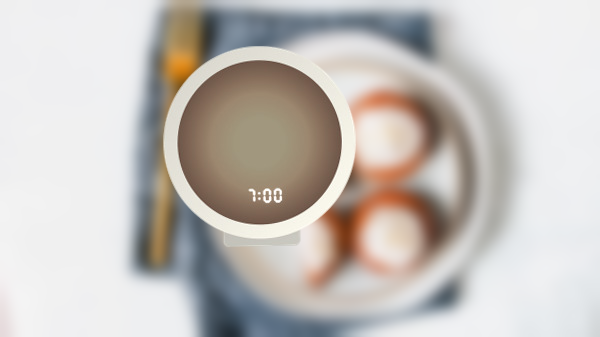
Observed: {"hour": 7, "minute": 0}
